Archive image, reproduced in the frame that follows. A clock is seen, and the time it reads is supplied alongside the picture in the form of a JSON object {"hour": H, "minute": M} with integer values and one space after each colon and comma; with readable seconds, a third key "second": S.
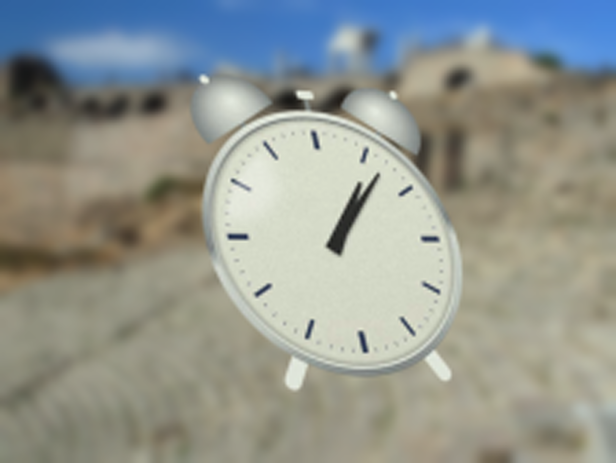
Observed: {"hour": 1, "minute": 7}
